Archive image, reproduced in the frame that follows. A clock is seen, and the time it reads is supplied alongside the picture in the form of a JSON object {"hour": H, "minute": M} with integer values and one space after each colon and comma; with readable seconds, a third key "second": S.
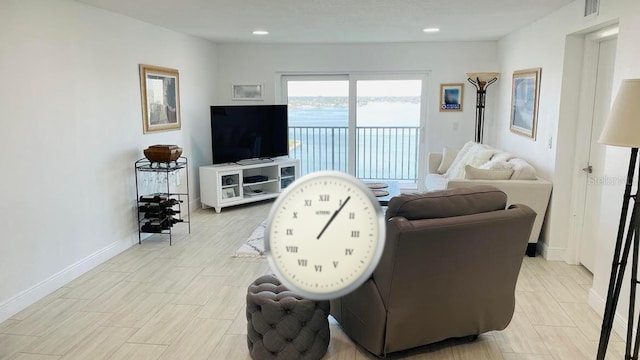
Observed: {"hour": 1, "minute": 6}
